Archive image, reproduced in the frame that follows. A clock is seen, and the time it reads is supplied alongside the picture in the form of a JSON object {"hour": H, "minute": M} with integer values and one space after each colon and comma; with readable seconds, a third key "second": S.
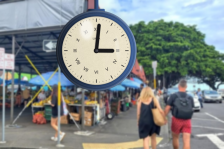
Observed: {"hour": 3, "minute": 1}
